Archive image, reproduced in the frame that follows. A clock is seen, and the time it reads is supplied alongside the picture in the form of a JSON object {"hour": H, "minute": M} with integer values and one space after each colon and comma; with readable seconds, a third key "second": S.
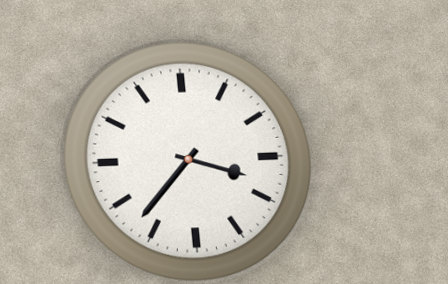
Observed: {"hour": 3, "minute": 37}
